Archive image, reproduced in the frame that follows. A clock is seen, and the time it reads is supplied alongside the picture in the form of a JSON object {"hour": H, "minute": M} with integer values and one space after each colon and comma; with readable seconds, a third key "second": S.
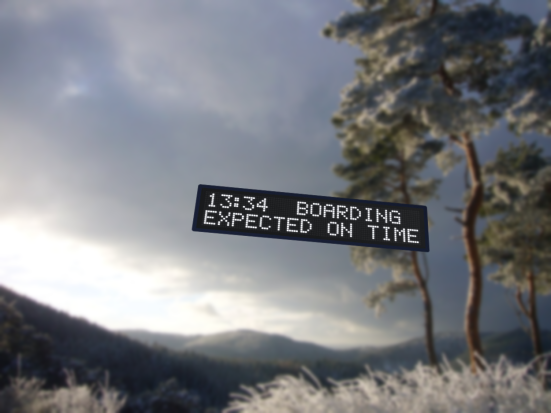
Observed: {"hour": 13, "minute": 34}
